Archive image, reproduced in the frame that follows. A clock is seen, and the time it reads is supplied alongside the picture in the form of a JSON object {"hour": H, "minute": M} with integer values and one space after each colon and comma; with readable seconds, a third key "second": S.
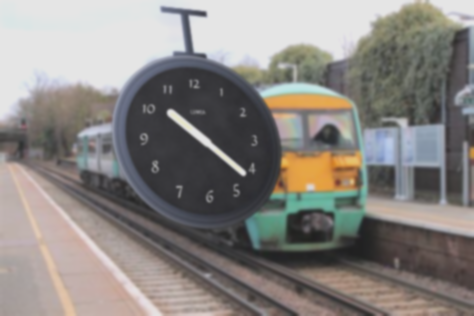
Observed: {"hour": 10, "minute": 22}
